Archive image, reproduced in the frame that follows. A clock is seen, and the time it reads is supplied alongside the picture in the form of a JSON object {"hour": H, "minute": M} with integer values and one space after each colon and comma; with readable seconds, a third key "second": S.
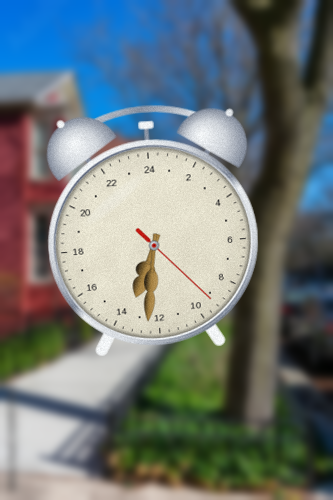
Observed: {"hour": 13, "minute": 31, "second": 23}
